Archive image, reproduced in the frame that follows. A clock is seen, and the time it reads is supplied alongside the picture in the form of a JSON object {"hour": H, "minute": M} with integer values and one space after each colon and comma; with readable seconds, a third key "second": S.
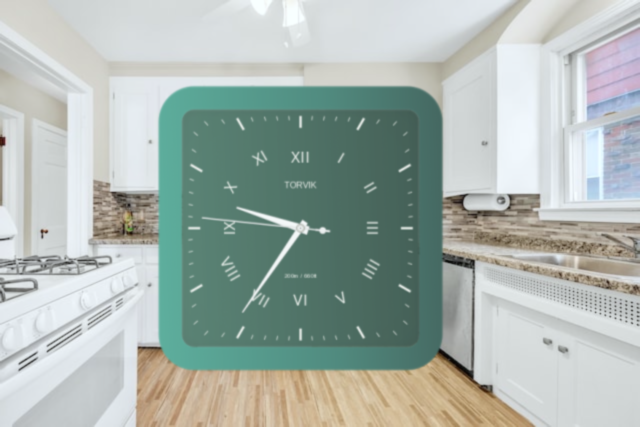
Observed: {"hour": 9, "minute": 35, "second": 46}
